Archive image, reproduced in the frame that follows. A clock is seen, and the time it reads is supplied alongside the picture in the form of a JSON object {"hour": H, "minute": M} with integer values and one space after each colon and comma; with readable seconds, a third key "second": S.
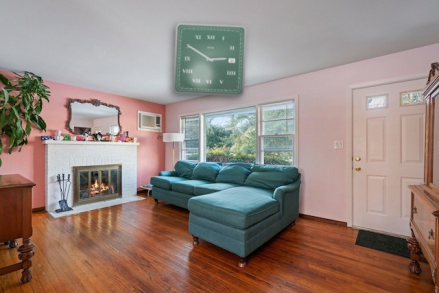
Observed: {"hour": 2, "minute": 50}
